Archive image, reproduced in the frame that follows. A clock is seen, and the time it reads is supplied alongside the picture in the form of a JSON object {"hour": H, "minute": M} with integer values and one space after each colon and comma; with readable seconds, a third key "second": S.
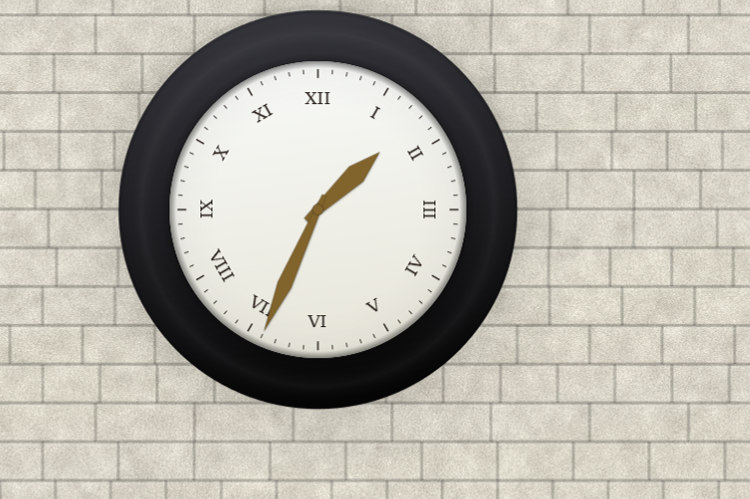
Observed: {"hour": 1, "minute": 34}
